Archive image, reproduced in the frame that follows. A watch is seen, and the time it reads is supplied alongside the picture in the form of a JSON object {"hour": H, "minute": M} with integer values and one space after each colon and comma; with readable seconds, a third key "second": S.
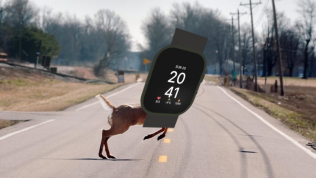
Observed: {"hour": 20, "minute": 41}
